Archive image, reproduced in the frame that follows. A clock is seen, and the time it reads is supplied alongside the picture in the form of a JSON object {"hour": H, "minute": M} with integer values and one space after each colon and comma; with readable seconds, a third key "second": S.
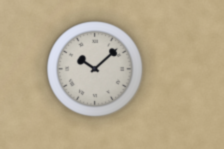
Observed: {"hour": 10, "minute": 8}
